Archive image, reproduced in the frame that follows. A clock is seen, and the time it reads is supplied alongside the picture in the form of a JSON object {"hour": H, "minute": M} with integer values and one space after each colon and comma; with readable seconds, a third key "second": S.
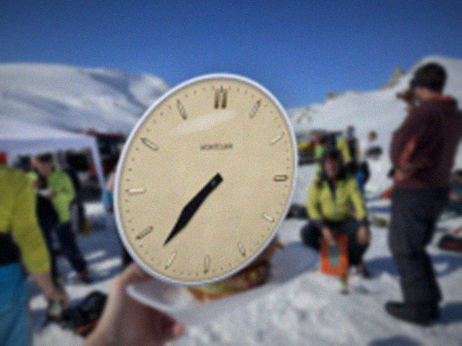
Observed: {"hour": 7, "minute": 37}
